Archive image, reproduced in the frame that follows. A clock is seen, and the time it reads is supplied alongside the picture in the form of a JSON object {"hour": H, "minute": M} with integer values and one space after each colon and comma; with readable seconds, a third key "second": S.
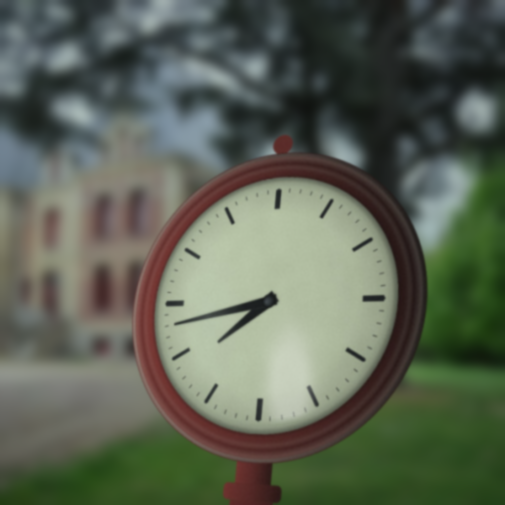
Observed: {"hour": 7, "minute": 43}
